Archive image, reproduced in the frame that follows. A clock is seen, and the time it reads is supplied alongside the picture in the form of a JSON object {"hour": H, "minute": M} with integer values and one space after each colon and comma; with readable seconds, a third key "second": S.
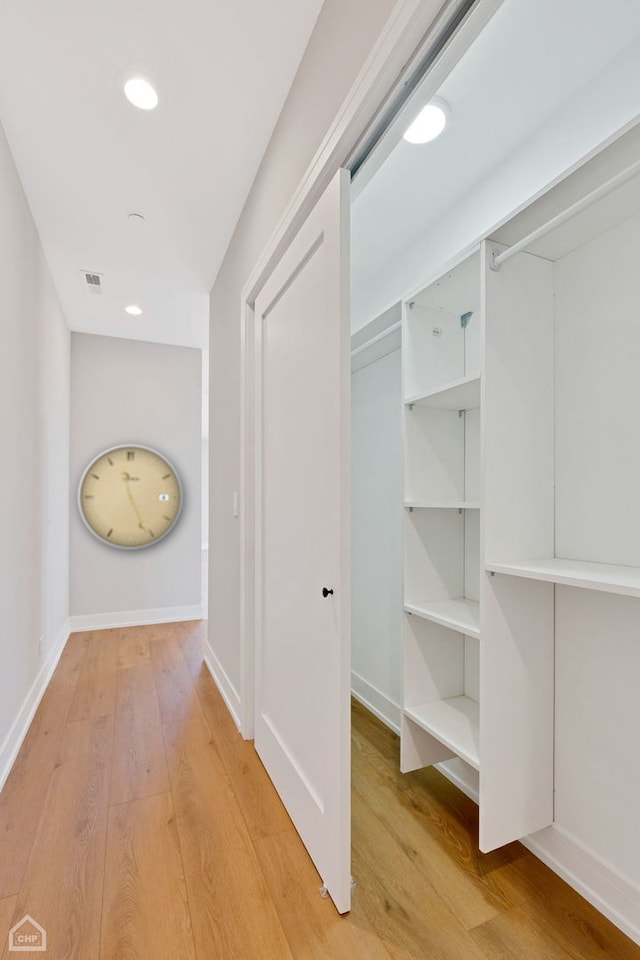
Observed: {"hour": 11, "minute": 26}
